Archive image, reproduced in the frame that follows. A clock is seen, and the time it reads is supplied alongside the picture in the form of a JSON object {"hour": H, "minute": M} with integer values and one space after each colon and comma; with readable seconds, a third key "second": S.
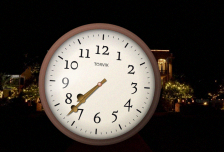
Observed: {"hour": 7, "minute": 37}
